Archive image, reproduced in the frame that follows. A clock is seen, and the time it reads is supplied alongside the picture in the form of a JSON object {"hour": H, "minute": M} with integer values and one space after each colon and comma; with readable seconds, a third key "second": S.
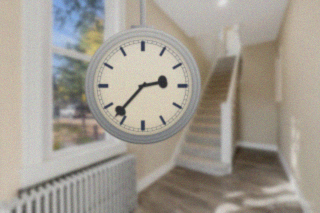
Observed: {"hour": 2, "minute": 37}
